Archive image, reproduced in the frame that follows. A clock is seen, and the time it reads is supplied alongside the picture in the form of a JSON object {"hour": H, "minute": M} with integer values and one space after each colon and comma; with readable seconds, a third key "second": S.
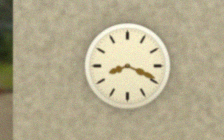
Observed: {"hour": 8, "minute": 19}
